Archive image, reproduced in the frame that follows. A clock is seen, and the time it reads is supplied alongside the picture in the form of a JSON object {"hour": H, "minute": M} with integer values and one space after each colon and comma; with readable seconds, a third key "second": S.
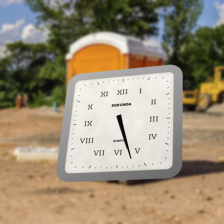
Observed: {"hour": 5, "minute": 27}
